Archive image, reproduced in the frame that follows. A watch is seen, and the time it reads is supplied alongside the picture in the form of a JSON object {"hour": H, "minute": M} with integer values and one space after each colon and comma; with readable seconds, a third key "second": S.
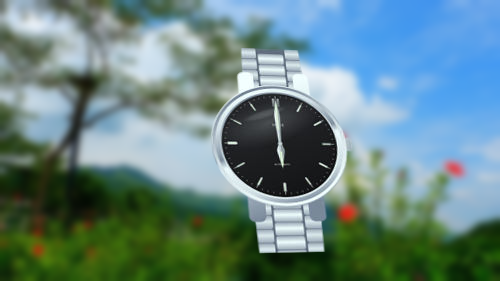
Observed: {"hour": 6, "minute": 0}
